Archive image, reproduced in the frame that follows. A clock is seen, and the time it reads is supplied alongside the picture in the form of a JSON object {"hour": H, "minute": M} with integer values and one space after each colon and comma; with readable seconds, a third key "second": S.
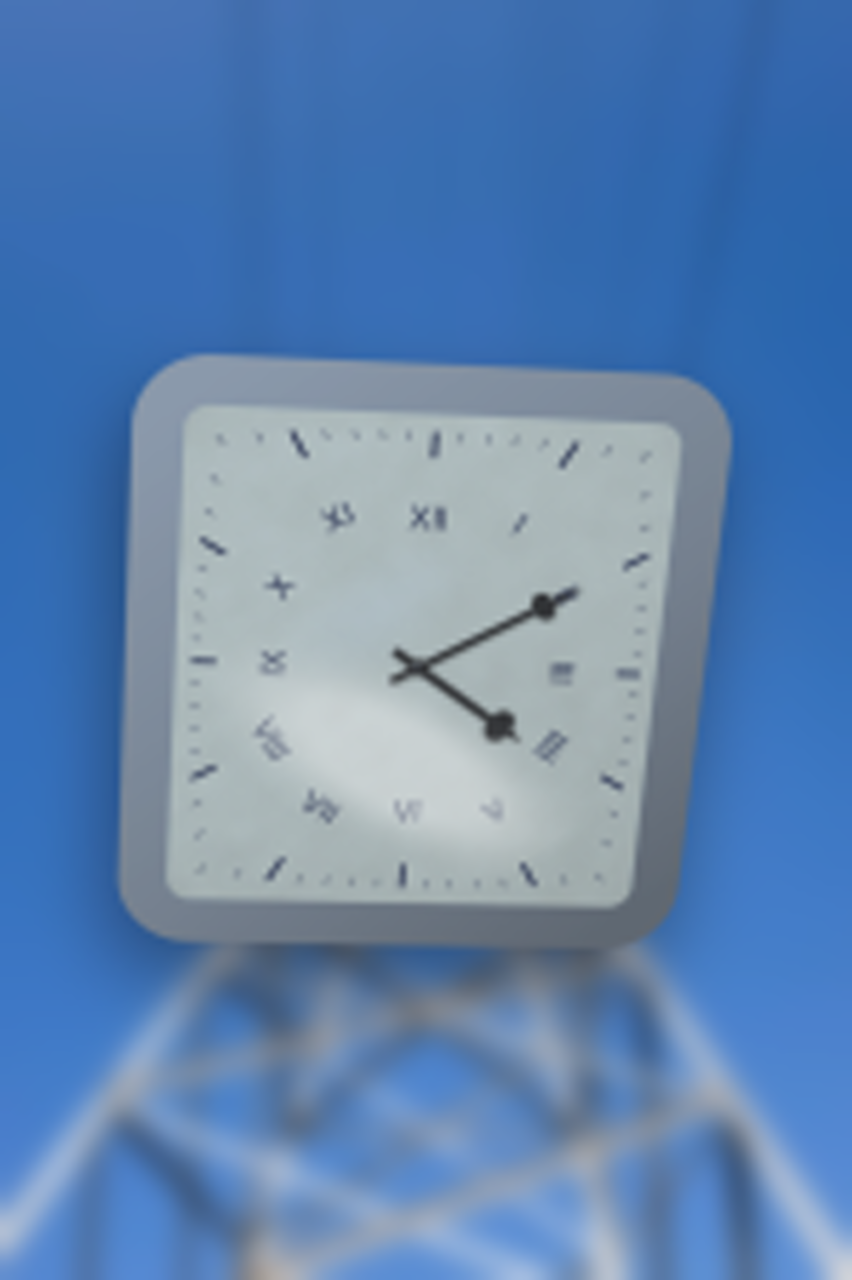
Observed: {"hour": 4, "minute": 10}
